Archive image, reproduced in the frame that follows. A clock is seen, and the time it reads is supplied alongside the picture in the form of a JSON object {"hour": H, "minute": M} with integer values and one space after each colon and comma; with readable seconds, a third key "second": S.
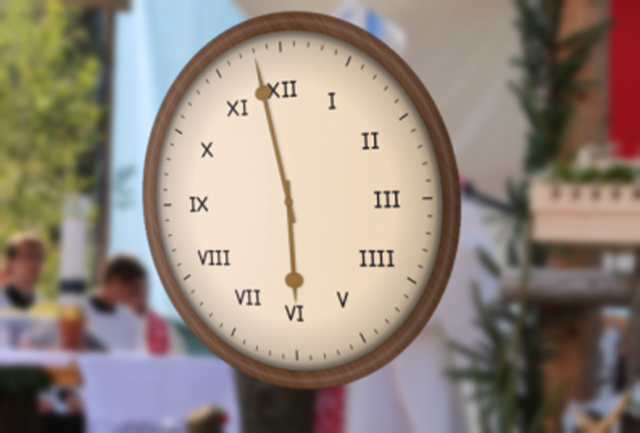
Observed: {"hour": 5, "minute": 58}
